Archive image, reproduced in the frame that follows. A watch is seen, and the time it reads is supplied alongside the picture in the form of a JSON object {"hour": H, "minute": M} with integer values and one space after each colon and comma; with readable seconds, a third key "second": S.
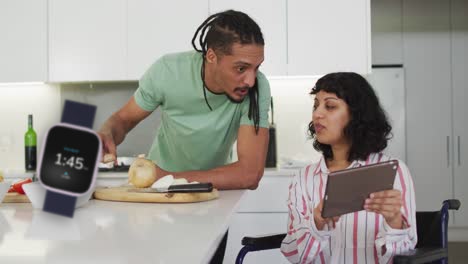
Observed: {"hour": 1, "minute": 45}
